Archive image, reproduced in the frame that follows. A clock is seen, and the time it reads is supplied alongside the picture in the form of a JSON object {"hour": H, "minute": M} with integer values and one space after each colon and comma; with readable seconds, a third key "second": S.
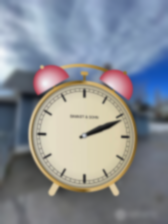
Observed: {"hour": 2, "minute": 11}
